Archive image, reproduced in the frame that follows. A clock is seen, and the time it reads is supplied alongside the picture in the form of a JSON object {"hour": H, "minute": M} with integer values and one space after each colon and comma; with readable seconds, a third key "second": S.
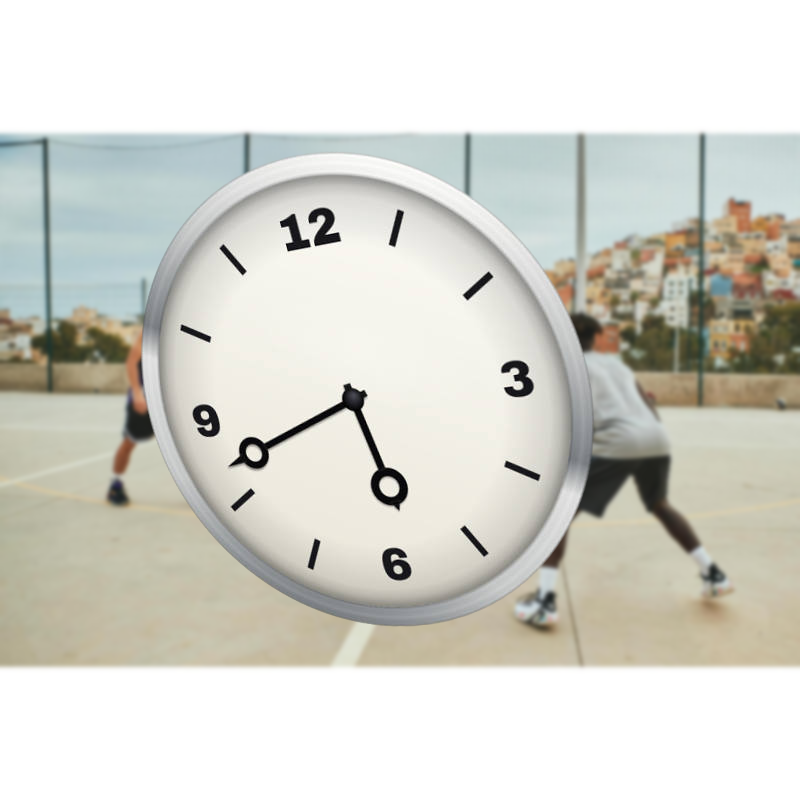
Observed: {"hour": 5, "minute": 42}
